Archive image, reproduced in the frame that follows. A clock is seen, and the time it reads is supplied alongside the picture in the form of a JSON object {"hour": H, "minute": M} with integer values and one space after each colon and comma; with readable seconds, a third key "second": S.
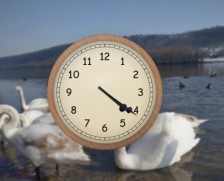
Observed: {"hour": 4, "minute": 21}
